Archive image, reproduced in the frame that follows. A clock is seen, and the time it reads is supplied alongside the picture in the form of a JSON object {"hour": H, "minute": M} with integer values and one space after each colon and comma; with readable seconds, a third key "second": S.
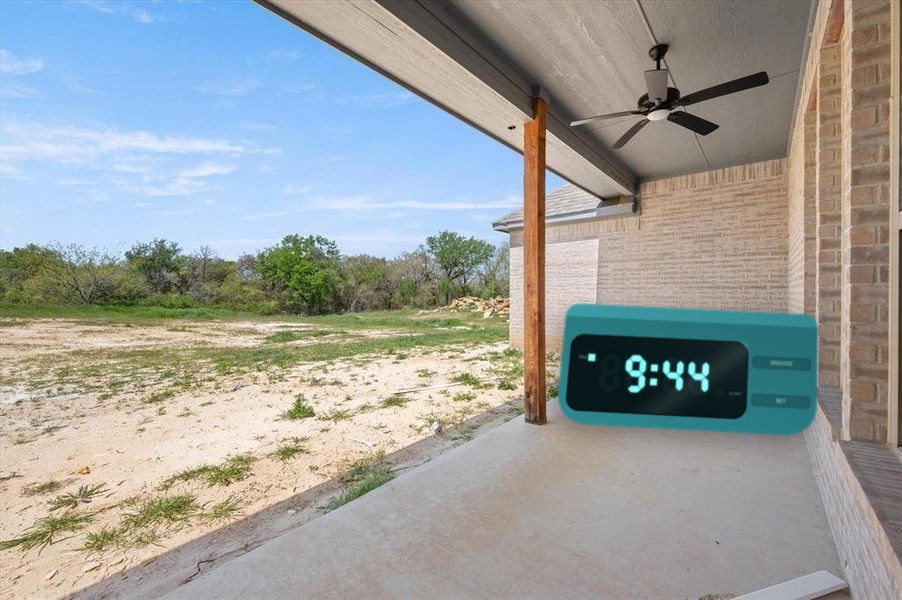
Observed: {"hour": 9, "minute": 44}
